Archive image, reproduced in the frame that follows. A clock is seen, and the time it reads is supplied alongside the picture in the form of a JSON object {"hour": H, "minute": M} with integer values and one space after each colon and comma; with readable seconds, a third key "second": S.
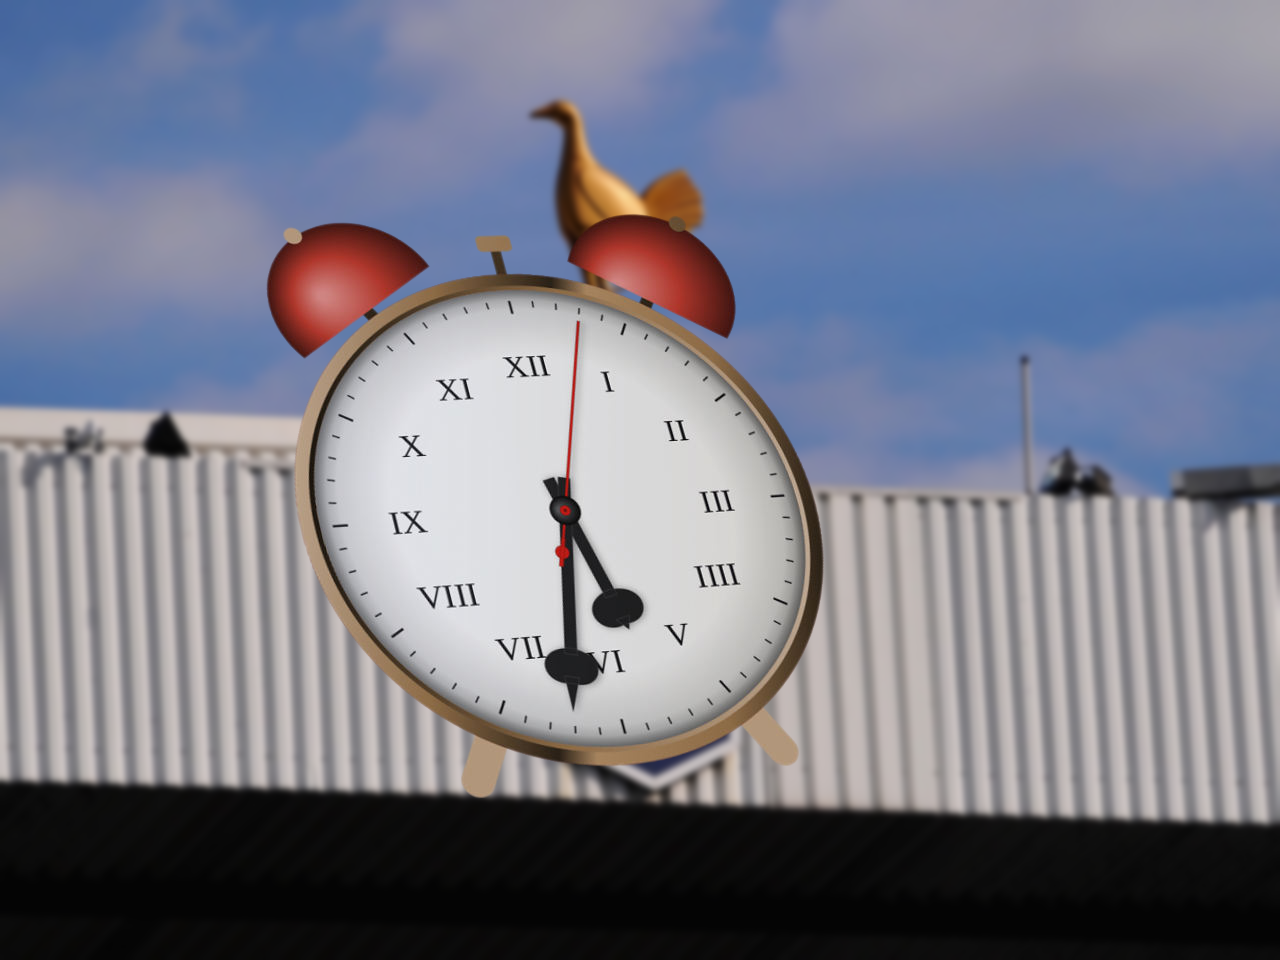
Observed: {"hour": 5, "minute": 32, "second": 3}
